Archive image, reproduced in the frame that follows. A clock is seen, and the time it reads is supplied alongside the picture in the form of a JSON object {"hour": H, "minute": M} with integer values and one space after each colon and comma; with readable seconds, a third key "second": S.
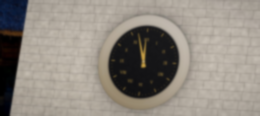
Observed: {"hour": 11, "minute": 57}
